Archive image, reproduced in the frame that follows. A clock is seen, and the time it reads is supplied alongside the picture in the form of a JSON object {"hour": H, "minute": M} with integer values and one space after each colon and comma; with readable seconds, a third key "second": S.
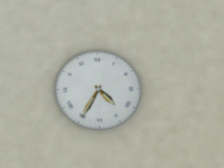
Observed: {"hour": 4, "minute": 35}
